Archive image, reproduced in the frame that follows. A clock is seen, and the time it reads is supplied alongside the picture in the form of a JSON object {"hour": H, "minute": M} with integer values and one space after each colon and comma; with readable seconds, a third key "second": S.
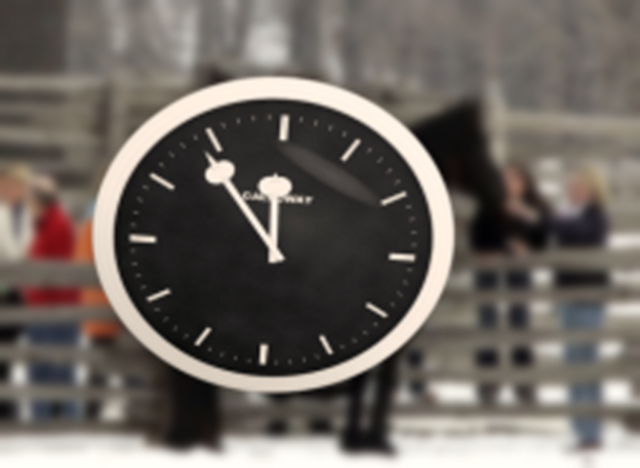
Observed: {"hour": 11, "minute": 54}
